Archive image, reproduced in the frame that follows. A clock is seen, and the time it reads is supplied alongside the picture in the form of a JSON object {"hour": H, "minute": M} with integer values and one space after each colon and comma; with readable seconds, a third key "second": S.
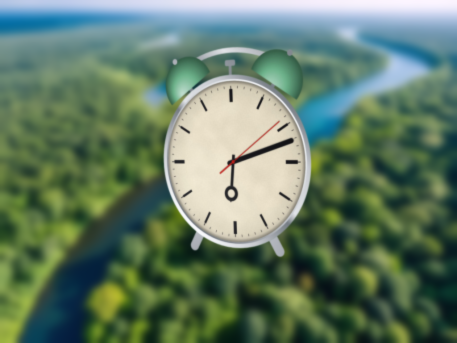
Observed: {"hour": 6, "minute": 12, "second": 9}
